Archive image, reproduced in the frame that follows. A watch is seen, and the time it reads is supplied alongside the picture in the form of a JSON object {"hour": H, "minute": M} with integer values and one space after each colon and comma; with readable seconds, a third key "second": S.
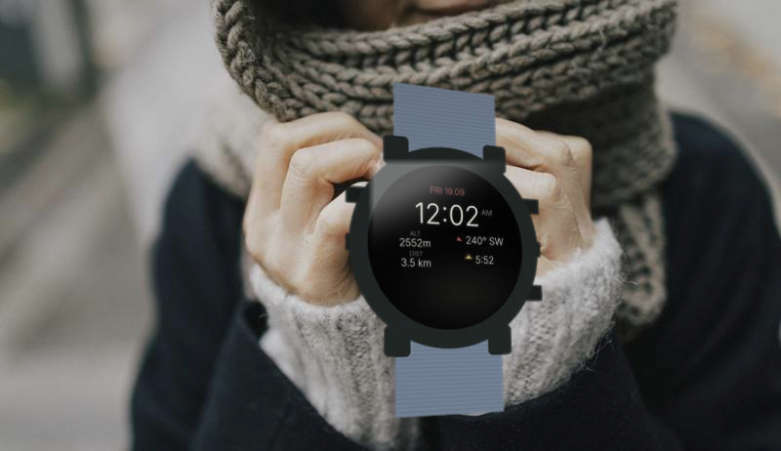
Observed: {"hour": 12, "minute": 2}
